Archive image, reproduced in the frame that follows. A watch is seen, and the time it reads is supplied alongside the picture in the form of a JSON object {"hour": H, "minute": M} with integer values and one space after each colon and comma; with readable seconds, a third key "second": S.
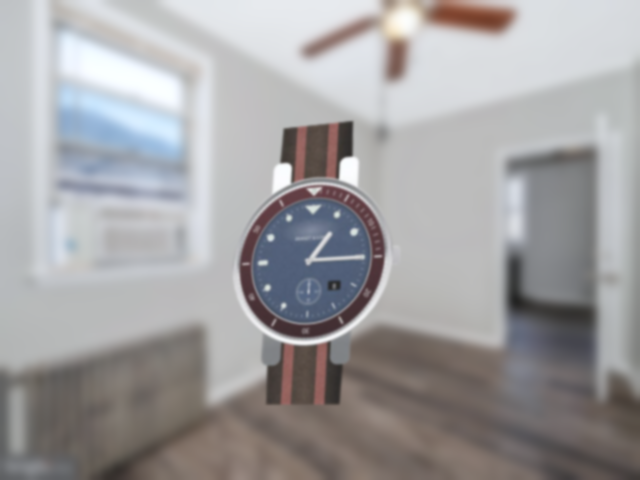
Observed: {"hour": 1, "minute": 15}
